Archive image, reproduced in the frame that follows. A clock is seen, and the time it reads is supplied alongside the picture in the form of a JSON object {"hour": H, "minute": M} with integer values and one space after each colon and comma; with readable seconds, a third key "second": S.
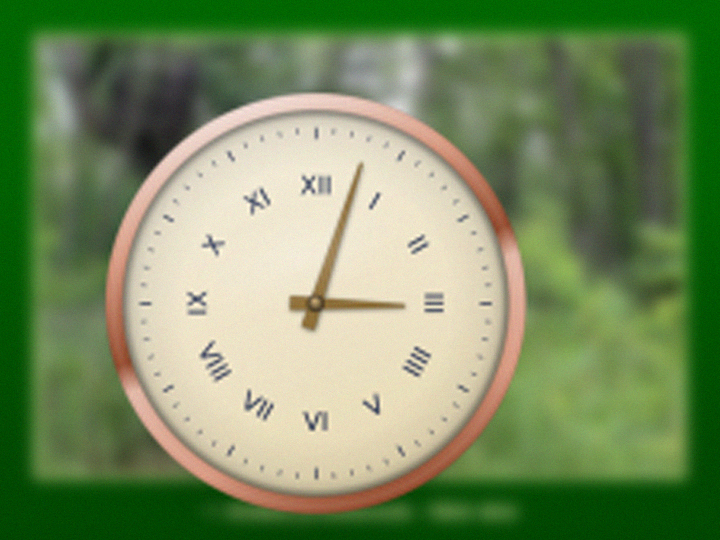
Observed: {"hour": 3, "minute": 3}
